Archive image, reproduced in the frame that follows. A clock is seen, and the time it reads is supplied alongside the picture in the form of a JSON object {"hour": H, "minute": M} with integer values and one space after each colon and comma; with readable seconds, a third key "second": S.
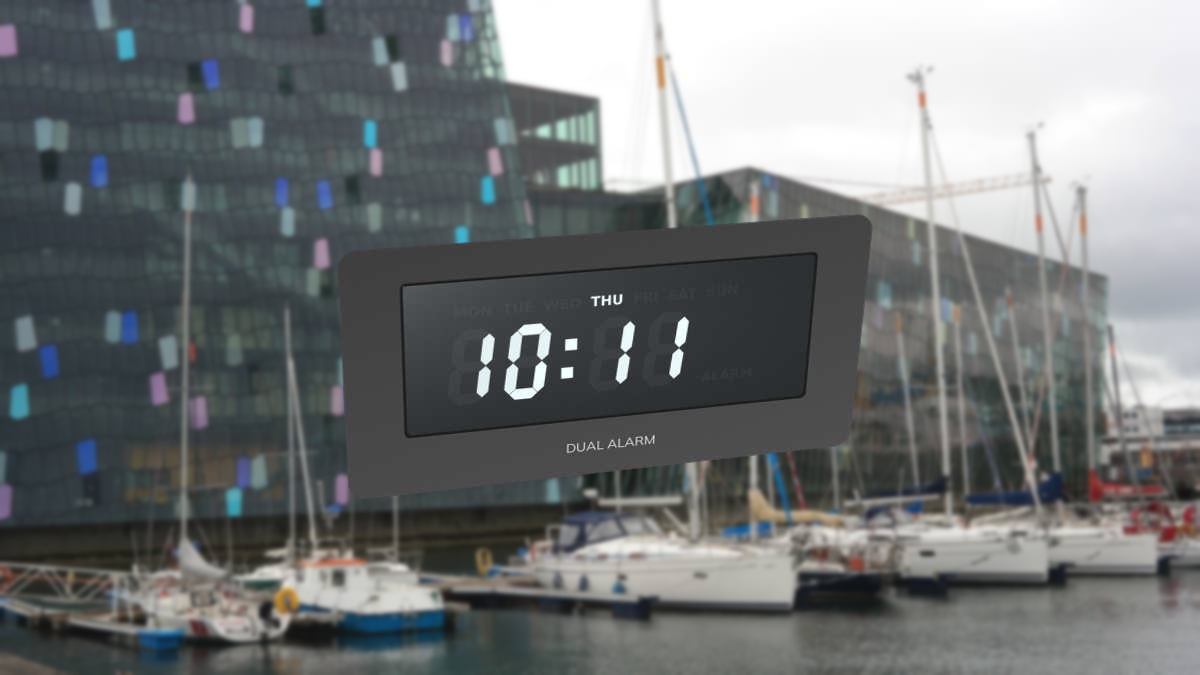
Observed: {"hour": 10, "minute": 11}
